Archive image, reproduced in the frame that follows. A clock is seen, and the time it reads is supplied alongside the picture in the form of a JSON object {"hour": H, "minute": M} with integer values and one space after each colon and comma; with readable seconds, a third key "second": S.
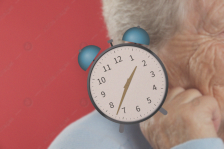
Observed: {"hour": 1, "minute": 37}
